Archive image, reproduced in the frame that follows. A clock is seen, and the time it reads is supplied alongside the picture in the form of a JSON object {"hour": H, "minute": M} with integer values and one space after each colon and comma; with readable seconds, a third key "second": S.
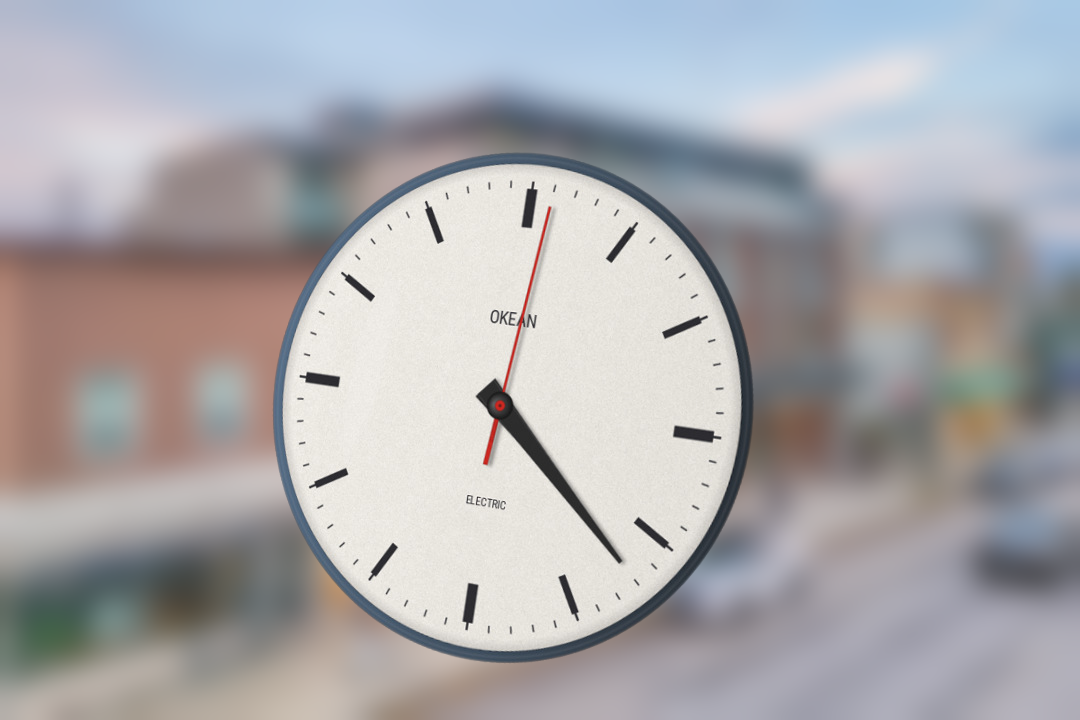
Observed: {"hour": 4, "minute": 22, "second": 1}
